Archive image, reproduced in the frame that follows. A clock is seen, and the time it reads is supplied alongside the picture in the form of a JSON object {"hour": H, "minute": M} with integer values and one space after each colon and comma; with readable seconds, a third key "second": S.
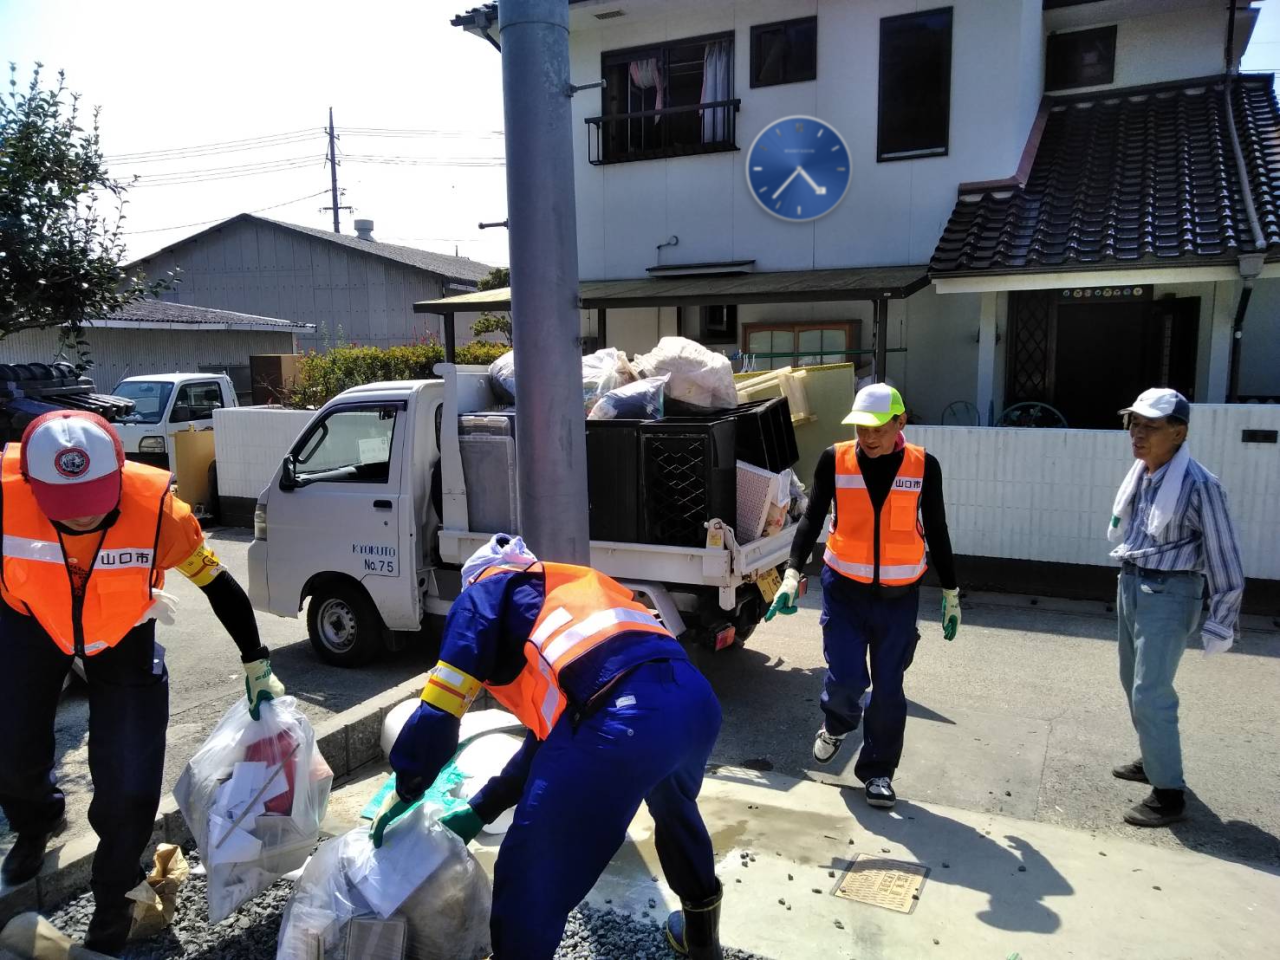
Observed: {"hour": 4, "minute": 37}
